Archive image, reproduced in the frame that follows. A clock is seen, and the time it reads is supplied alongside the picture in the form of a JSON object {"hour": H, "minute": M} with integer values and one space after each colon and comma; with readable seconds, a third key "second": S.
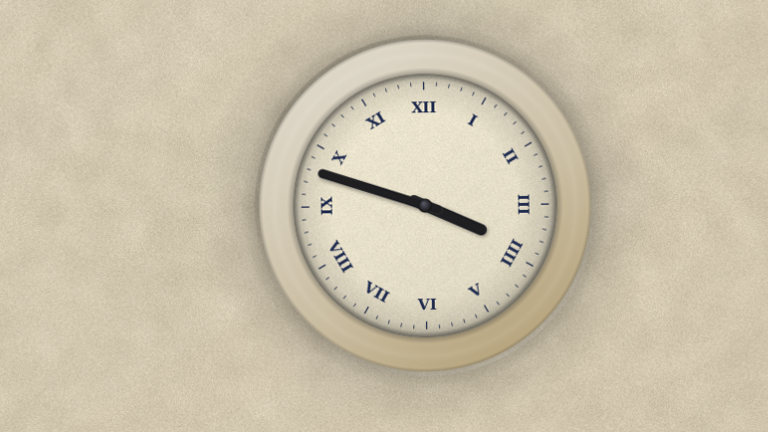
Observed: {"hour": 3, "minute": 48}
